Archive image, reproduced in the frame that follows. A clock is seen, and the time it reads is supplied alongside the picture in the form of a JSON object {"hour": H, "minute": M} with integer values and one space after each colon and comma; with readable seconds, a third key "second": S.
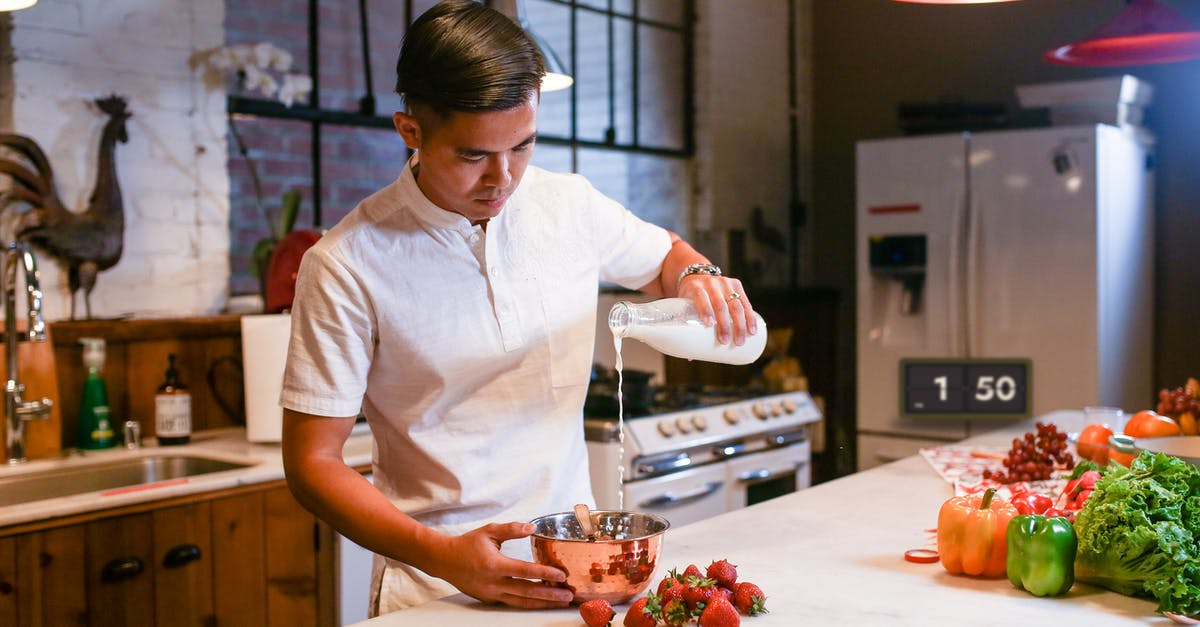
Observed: {"hour": 1, "minute": 50}
